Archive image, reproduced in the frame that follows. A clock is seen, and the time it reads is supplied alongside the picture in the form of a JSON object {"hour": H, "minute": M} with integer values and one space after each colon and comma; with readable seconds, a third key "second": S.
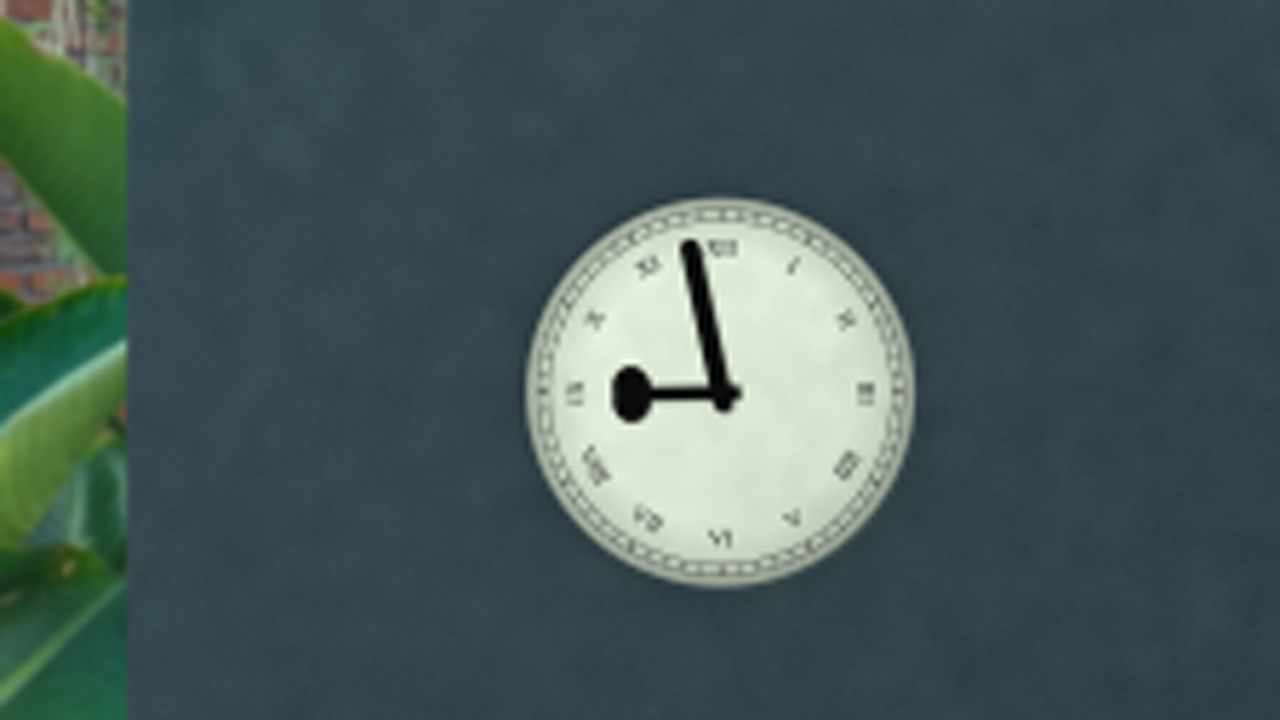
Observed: {"hour": 8, "minute": 58}
